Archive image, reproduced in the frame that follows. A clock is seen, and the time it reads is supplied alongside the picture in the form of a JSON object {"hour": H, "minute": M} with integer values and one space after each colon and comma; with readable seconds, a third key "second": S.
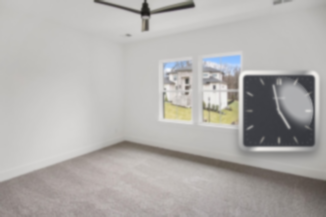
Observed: {"hour": 4, "minute": 58}
